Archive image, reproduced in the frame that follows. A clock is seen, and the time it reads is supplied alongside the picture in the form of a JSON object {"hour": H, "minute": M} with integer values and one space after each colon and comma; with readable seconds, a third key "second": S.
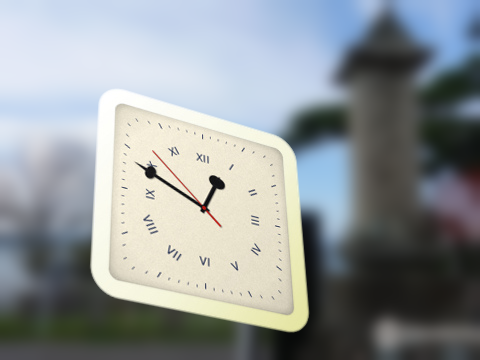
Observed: {"hour": 12, "minute": 48, "second": 52}
